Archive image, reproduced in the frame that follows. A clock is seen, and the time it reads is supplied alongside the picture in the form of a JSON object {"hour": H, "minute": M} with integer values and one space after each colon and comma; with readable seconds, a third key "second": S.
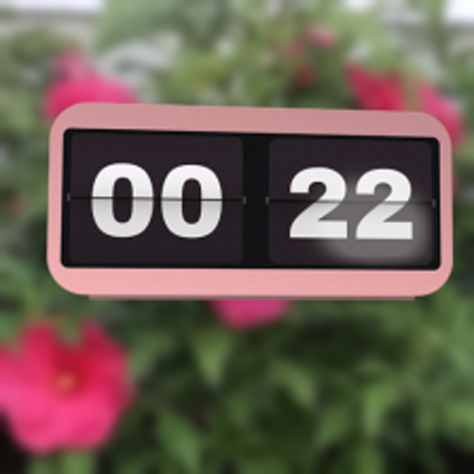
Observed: {"hour": 0, "minute": 22}
